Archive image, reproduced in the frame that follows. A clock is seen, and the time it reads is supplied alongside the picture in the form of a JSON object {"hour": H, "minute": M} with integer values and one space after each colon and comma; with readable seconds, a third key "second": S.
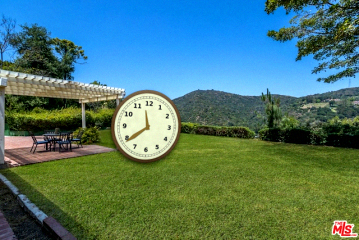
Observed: {"hour": 11, "minute": 39}
